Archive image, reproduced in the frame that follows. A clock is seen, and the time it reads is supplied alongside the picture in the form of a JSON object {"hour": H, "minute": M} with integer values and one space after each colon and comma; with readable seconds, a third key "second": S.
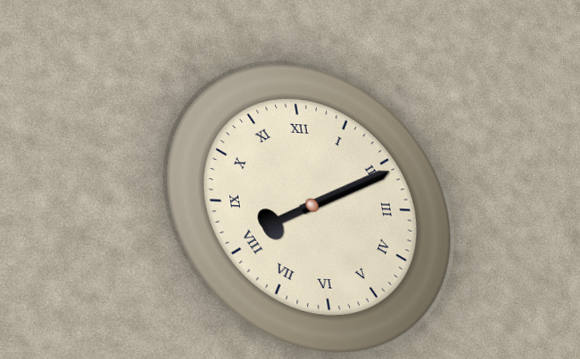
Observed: {"hour": 8, "minute": 11}
